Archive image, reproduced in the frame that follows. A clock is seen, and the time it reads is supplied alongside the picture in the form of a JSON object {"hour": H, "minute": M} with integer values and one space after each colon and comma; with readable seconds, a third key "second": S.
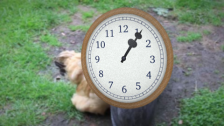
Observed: {"hour": 1, "minute": 6}
